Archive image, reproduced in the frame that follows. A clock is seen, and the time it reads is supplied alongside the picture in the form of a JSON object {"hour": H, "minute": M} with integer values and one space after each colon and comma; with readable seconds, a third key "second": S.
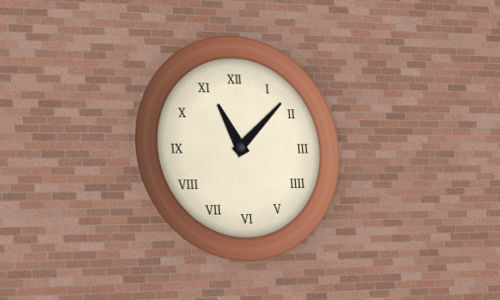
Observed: {"hour": 11, "minute": 8}
